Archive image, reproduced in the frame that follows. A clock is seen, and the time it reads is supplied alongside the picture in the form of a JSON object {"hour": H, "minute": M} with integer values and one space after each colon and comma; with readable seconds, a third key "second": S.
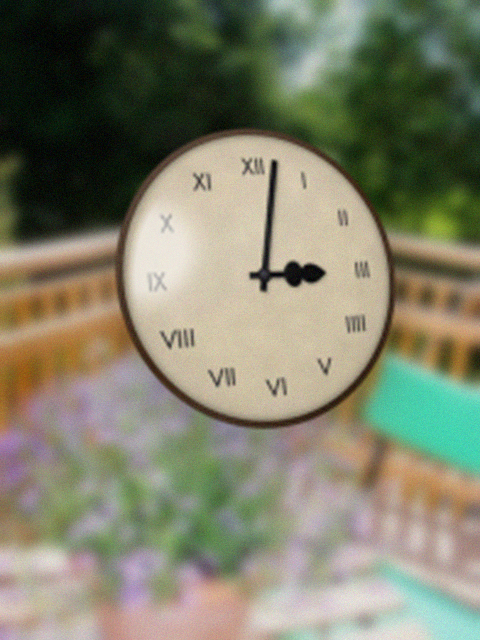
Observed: {"hour": 3, "minute": 2}
